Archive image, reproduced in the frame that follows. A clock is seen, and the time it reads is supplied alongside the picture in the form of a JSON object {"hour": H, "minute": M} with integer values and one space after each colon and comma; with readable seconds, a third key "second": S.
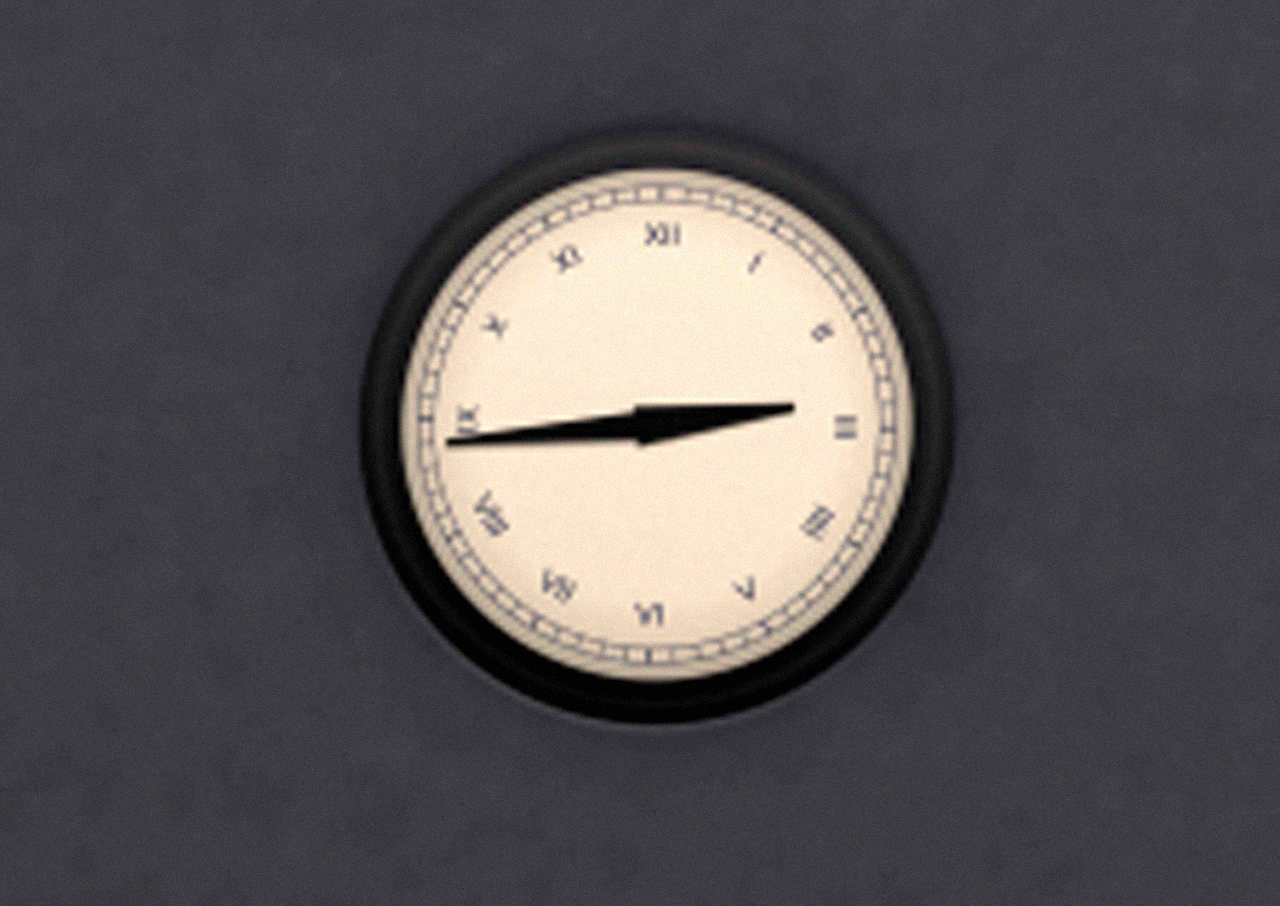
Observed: {"hour": 2, "minute": 44}
